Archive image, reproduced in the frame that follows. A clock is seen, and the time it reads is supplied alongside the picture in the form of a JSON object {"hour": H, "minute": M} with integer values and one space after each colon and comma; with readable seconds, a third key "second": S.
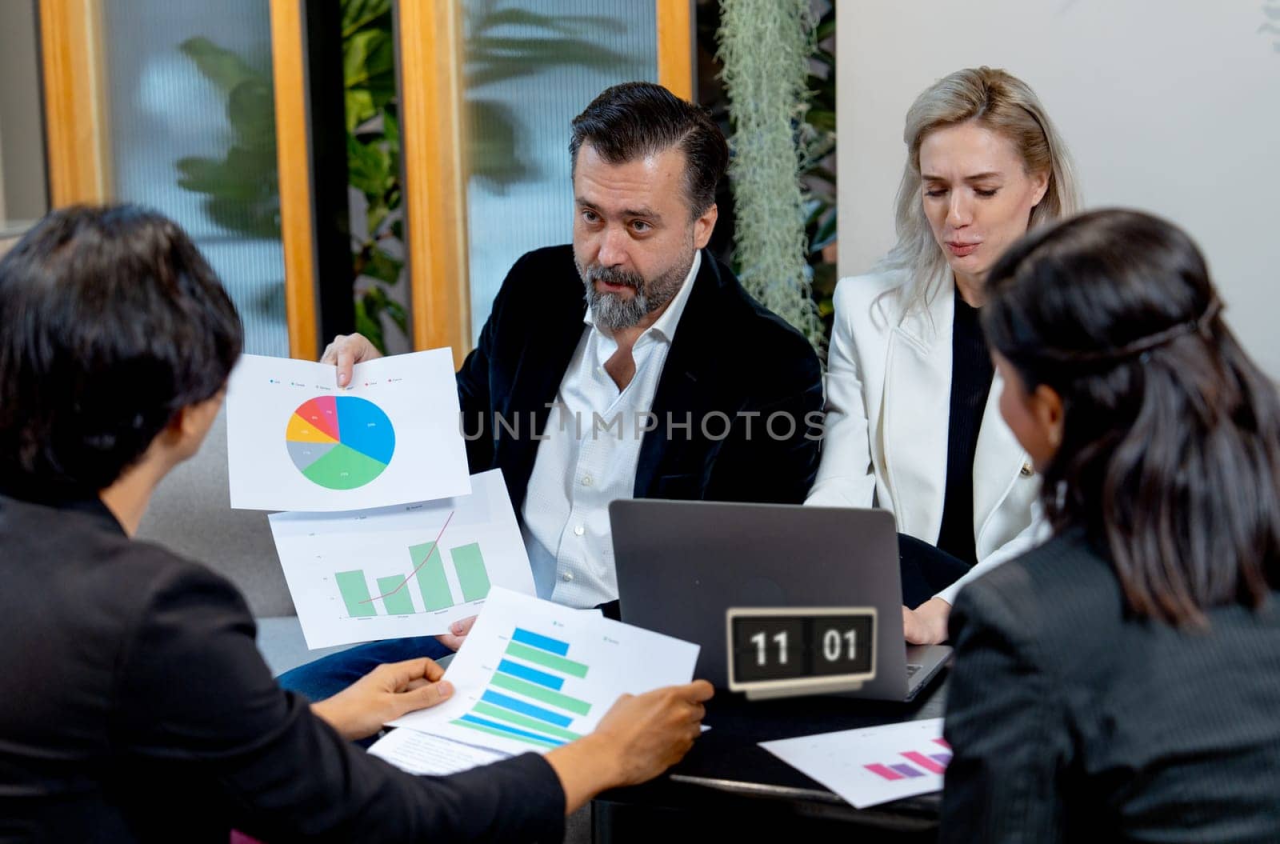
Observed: {"hour": 11, "minute": 1}
